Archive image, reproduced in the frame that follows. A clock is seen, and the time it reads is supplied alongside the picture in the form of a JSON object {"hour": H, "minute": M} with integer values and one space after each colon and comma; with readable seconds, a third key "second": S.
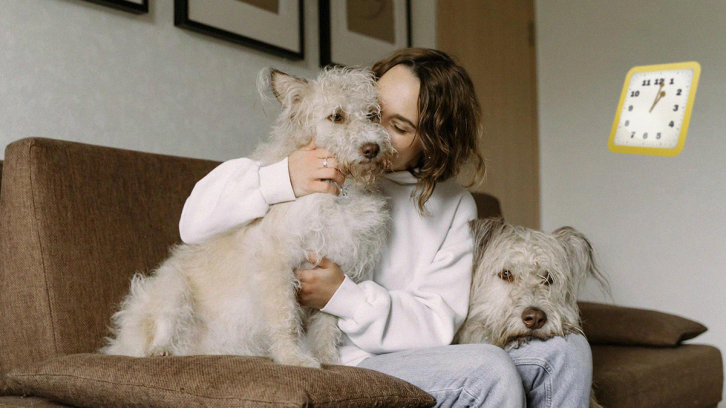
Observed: {"hour": 1, "minute": 2}
